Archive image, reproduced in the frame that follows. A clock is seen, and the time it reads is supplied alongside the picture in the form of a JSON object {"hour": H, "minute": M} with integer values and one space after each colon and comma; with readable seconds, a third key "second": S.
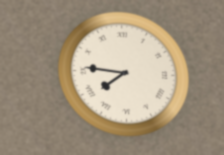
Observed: {"hour": 7, "minute": 46}
